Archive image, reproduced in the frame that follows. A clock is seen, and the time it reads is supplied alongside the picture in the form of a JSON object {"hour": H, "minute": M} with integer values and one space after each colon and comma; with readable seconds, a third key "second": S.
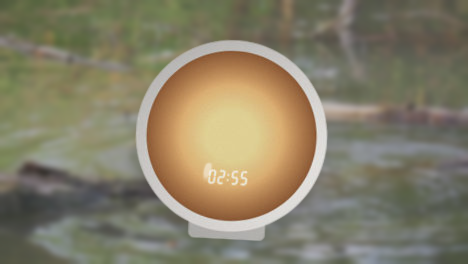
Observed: {"hour": 2, "minute": 55}
